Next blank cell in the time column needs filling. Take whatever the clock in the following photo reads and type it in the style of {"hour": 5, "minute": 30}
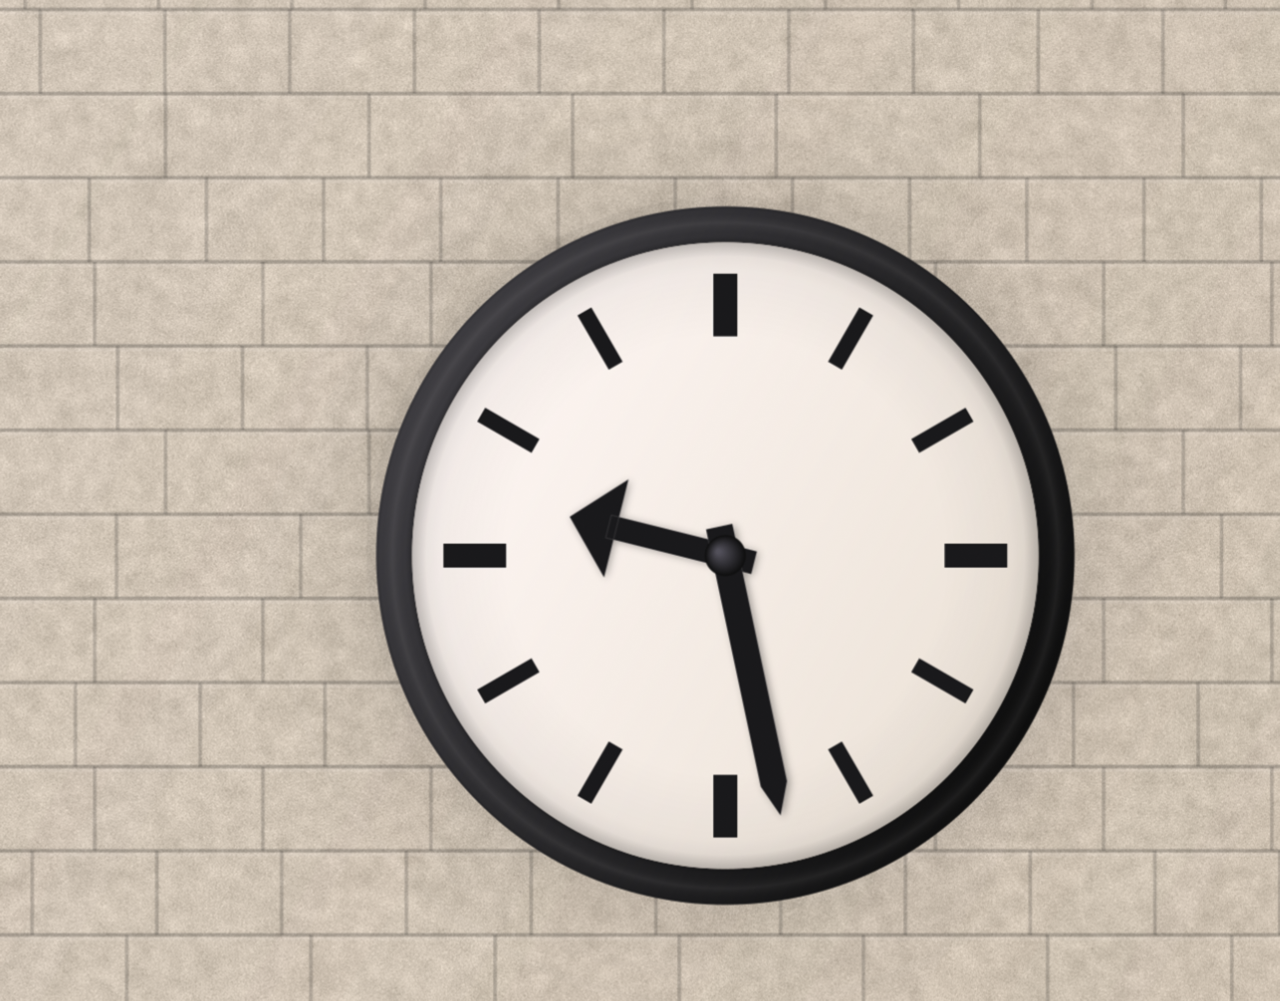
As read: {"hour": 9, "minute": 28}
